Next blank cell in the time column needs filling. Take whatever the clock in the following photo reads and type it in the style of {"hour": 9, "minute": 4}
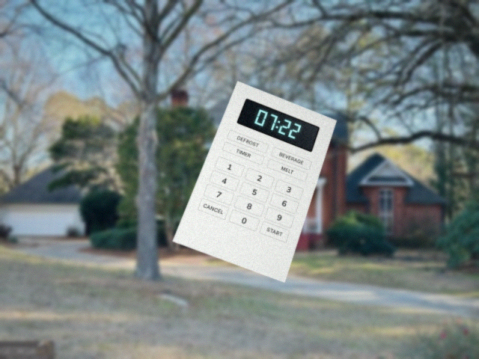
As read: {"hour": 7, "minute": 22}
